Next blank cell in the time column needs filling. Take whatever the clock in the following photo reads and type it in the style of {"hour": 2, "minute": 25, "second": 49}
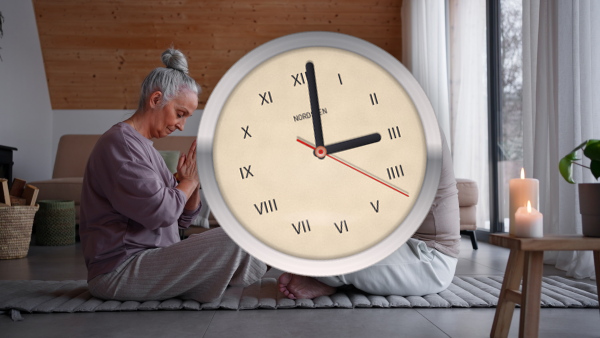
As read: {"hour": 3, "minute": 1, "second": 22}
